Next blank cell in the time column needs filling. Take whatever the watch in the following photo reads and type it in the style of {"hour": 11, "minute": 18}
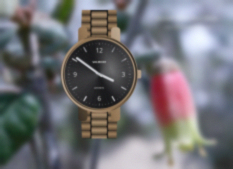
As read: {"hour": 3, "minute": 51}
